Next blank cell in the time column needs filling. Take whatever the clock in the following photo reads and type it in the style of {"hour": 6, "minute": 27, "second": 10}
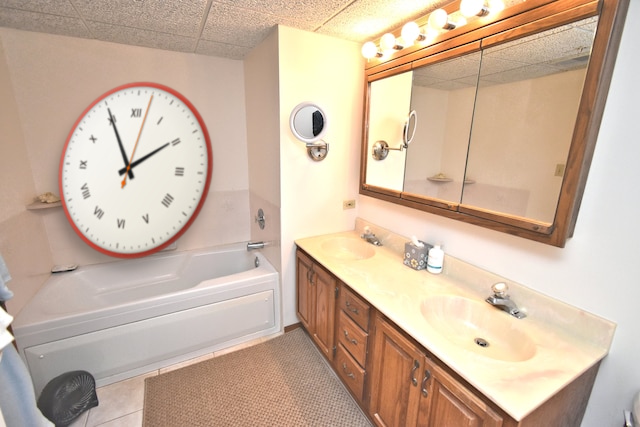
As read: {"hour": 1, "minute": 55, "second": 2}
